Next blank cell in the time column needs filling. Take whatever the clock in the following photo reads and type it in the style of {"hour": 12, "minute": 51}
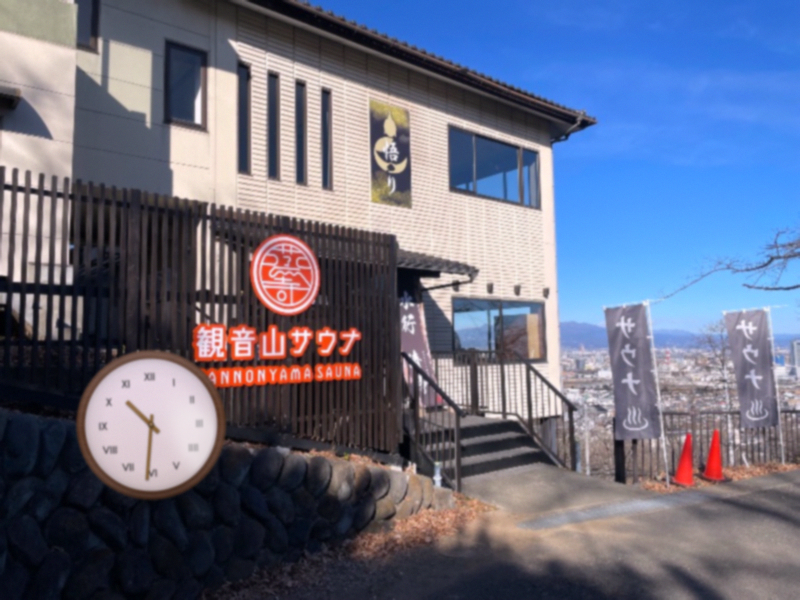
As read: {"hour": 10, "minute": 31}
